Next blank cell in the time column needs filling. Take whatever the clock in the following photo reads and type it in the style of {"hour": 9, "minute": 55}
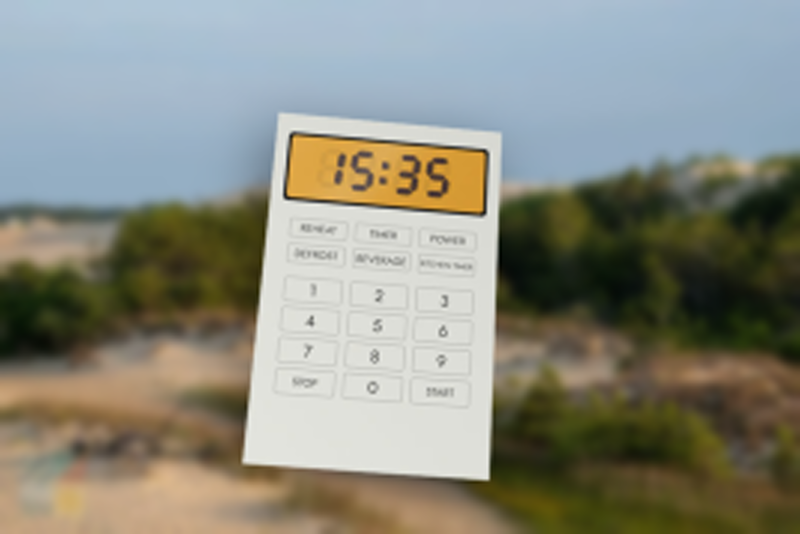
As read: {"hour": 15, "minute": 35}
